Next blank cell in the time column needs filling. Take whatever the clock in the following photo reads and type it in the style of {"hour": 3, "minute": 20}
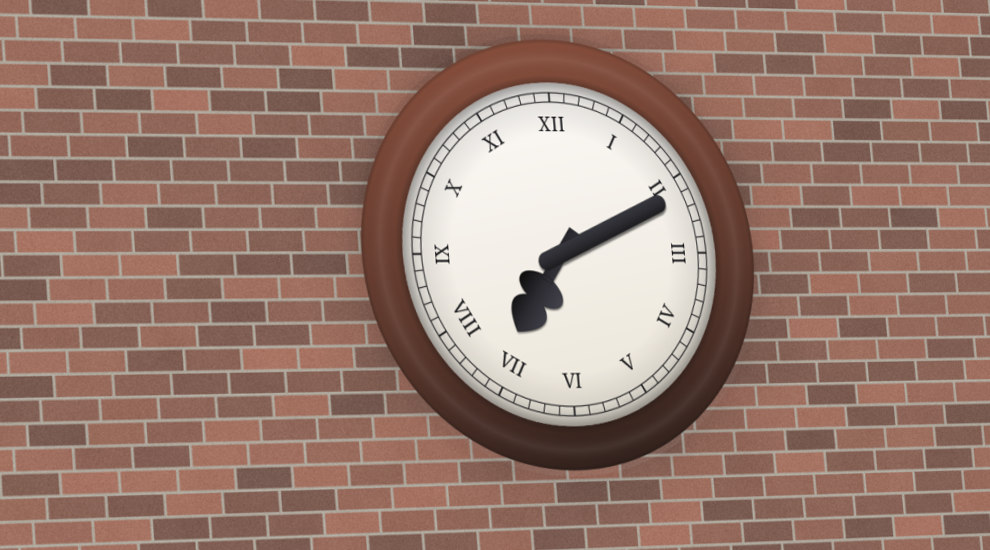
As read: {"hour": 7, "minute": 11}
